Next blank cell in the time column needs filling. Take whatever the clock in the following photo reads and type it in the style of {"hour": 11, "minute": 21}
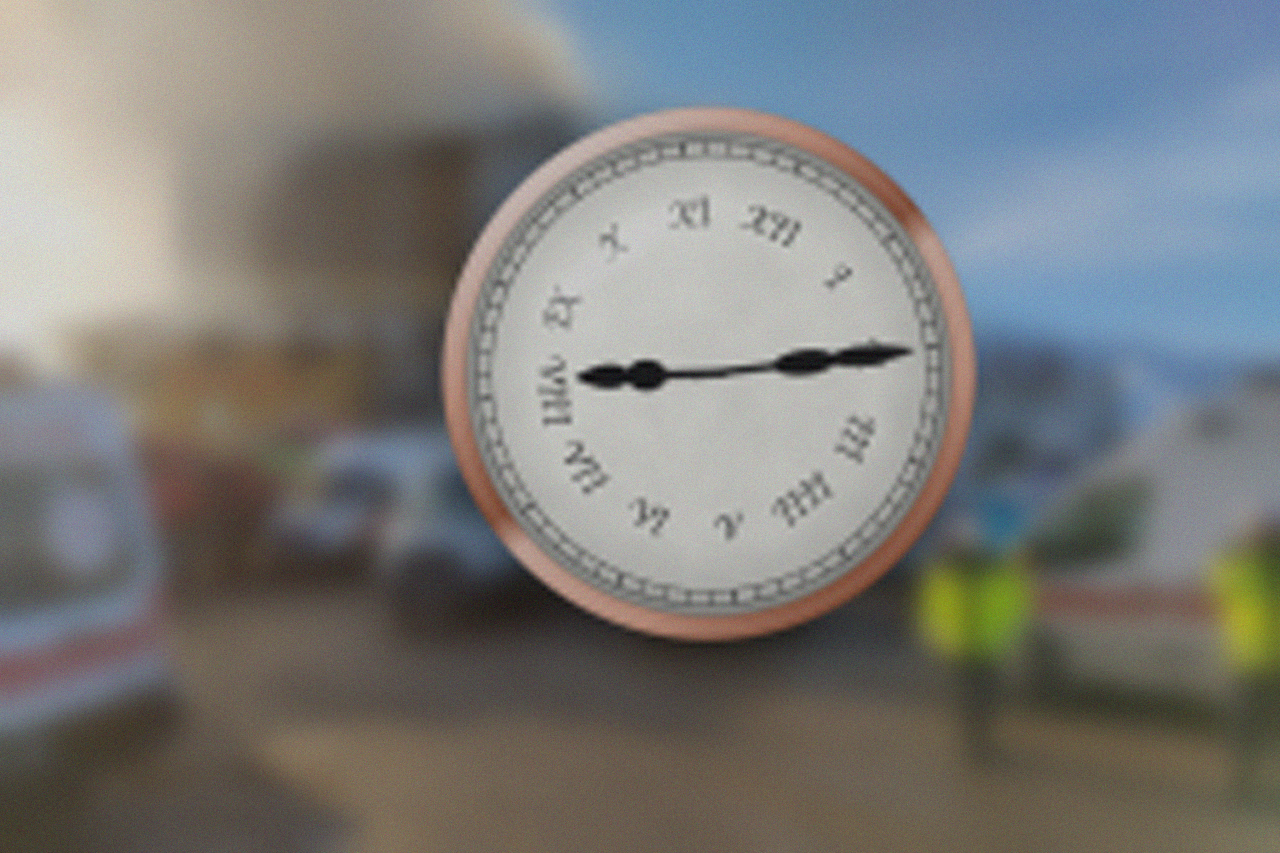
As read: {"hour": 8, "minute": 10}
